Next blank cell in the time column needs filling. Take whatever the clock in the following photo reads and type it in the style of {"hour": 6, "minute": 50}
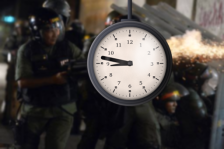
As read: {"hour": 8, "minute": 47}
